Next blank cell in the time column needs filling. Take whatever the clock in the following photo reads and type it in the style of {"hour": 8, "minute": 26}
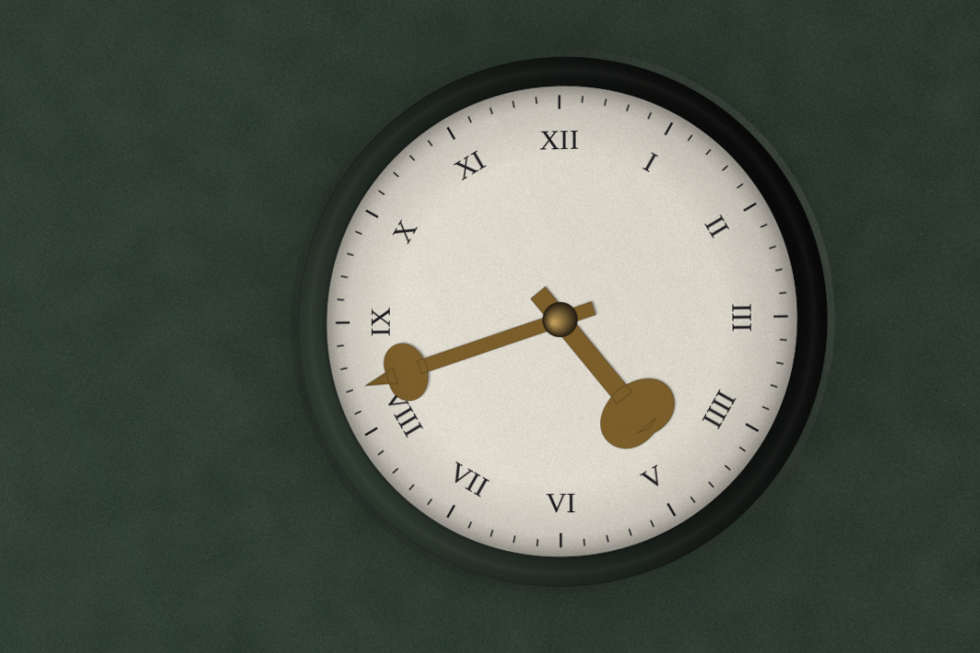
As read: {"hour": 4, "minute": 42}
